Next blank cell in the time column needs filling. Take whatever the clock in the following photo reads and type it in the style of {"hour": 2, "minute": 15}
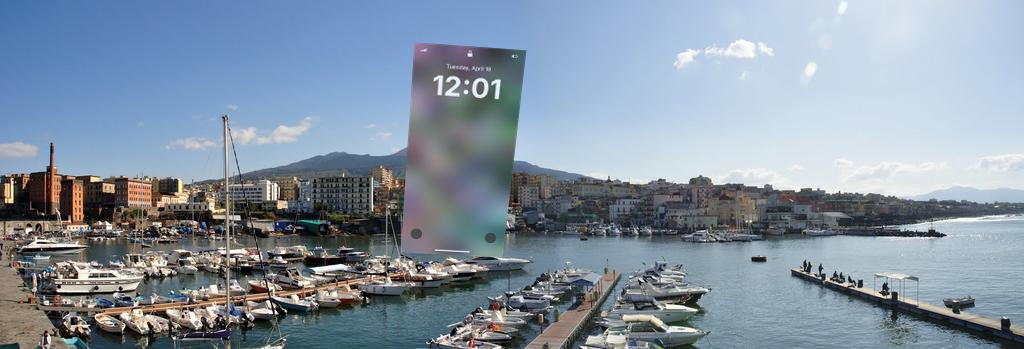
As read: {"hour": 12, "minute": 1}
